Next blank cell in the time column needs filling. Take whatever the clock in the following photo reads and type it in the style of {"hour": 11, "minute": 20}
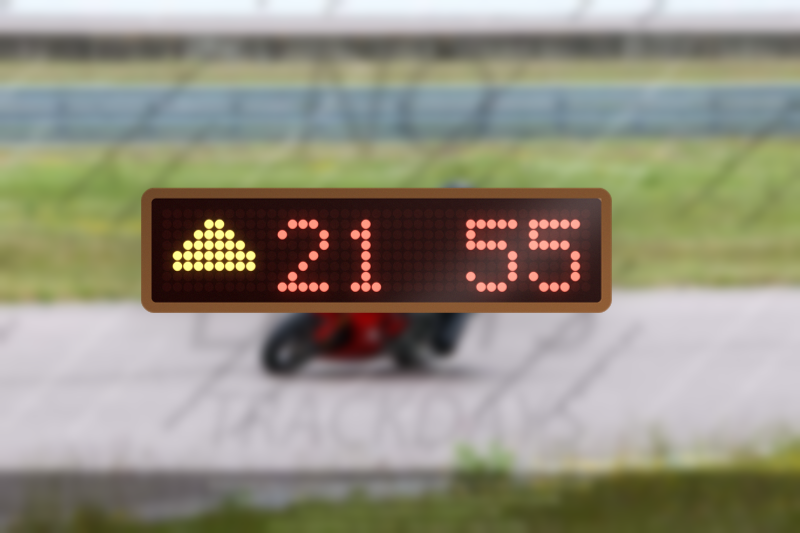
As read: {"hour": 21, "minute": 55}
